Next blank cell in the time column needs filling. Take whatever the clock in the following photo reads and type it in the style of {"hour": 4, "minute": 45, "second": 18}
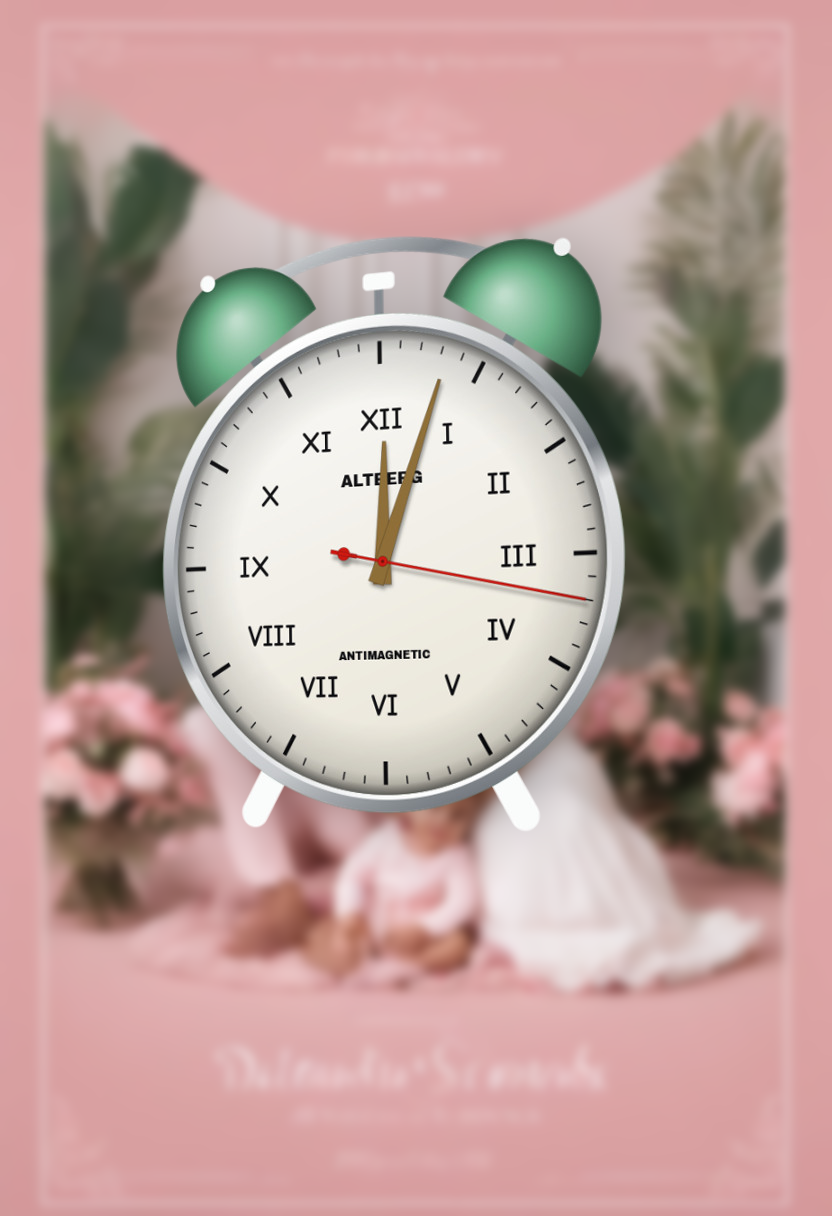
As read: {"hour": 12, "minute": 3, "second": 17}
